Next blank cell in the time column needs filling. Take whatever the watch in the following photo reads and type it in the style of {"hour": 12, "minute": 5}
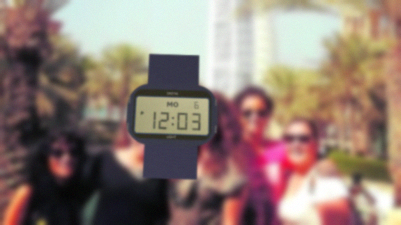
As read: {"hour": 12, "minute": 3}
